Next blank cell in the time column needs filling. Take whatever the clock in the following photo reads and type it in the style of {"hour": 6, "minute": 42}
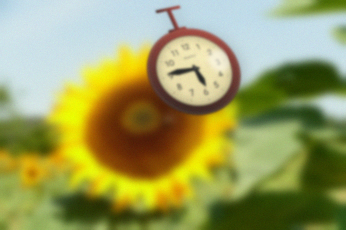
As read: {"hour": 5, "minute": 46}
